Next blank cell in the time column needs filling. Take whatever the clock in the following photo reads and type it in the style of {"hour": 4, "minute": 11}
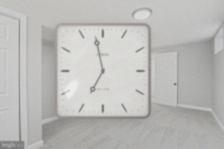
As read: {"hour": 6, "minute": 58}
